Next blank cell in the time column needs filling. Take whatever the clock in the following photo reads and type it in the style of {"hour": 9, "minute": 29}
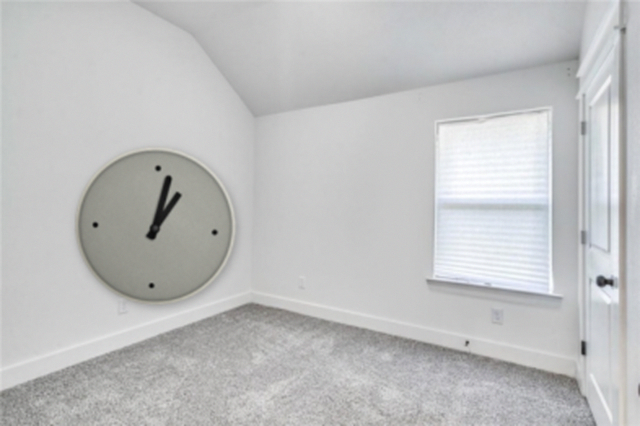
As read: {"hour": 1, "minute": 2}
